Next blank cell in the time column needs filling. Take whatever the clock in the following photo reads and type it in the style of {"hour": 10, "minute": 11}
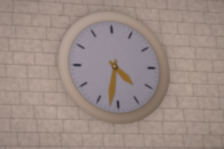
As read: {"hour": 4, "minute": 32}
